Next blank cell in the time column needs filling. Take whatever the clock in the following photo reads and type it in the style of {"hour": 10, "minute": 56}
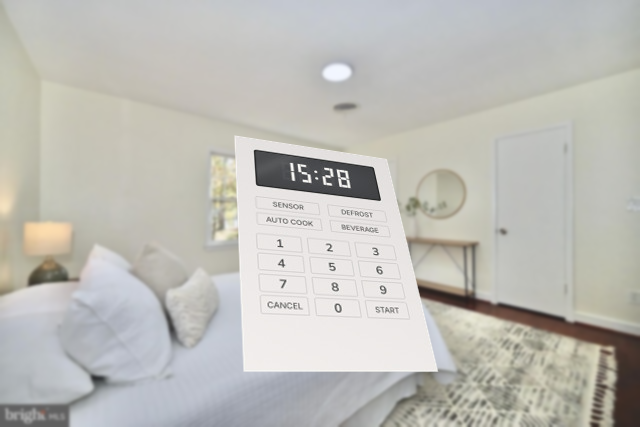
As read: {"hour": 15, "minute": 28}
